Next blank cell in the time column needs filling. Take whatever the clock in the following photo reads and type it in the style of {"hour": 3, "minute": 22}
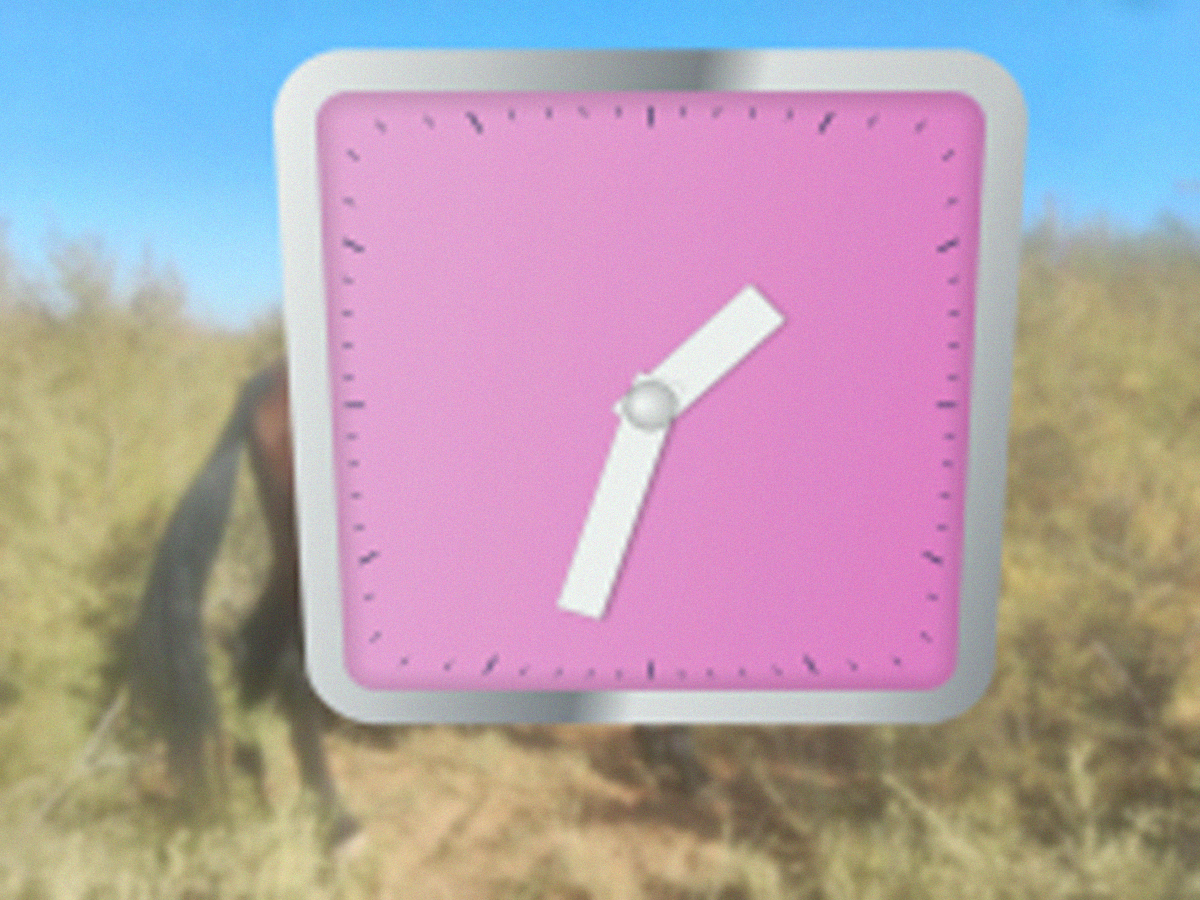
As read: {"hour": 1, "minute": 33}
